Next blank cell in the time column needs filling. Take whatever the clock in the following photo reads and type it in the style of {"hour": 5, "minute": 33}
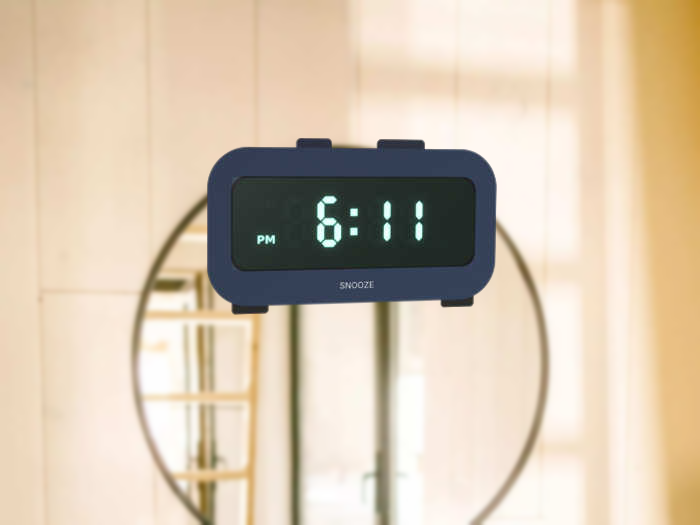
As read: {"hour": 6, "minute": 11}
